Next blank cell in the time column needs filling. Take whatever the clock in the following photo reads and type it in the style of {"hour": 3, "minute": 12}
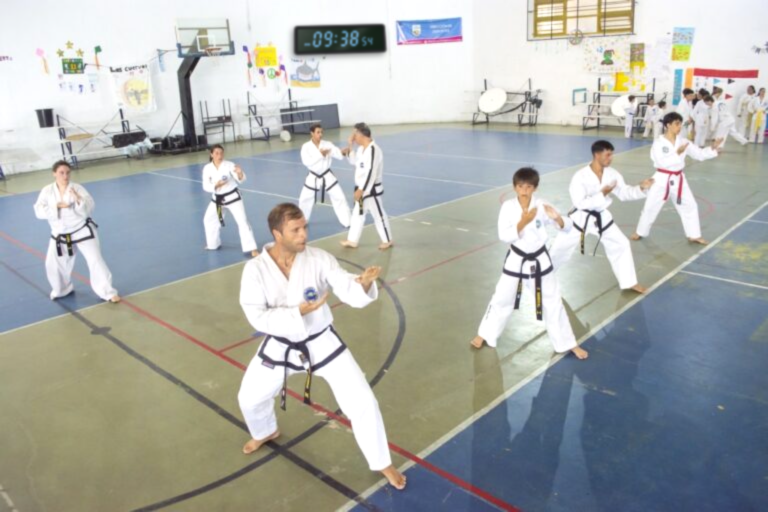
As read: {"hour": 9, "minute": 38}
